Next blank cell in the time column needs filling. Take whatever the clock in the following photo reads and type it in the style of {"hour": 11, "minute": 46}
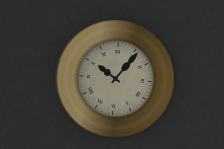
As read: {"hour": 10, "minute": 6}
